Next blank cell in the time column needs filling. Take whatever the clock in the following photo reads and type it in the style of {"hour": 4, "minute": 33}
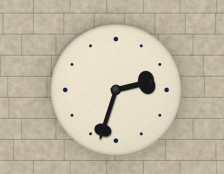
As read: {"hour": 2, "minute": 33}
